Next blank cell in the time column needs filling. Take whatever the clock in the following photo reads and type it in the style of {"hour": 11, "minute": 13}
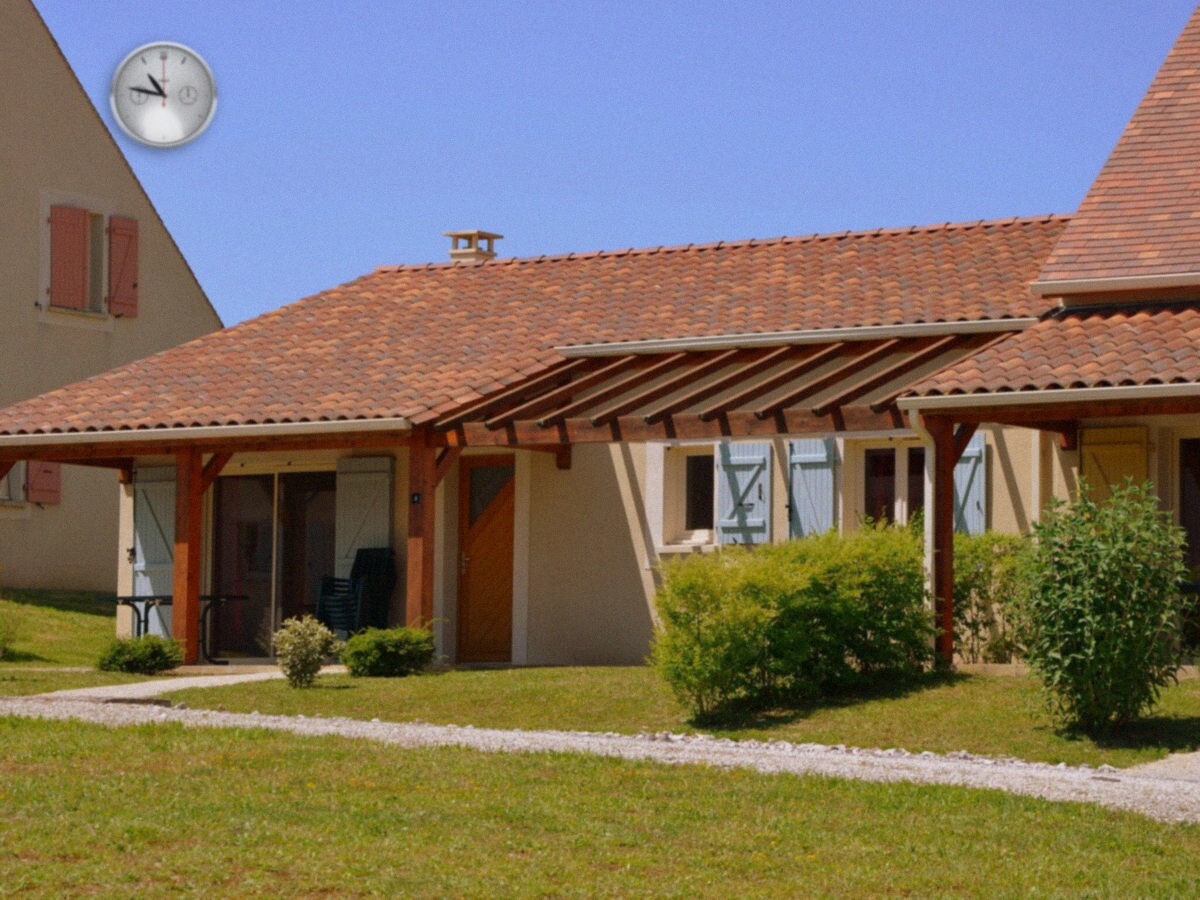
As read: {"hour": 10, "minute": 47}
